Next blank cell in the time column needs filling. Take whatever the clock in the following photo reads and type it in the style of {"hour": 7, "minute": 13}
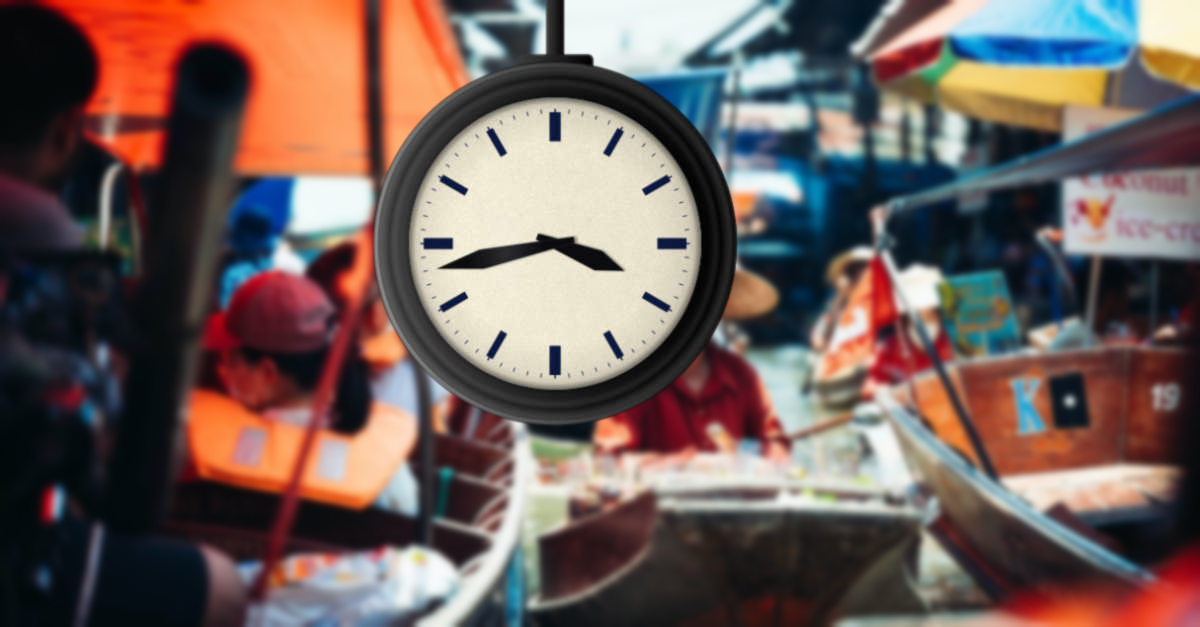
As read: {"hour": 3, "minute": 43}
